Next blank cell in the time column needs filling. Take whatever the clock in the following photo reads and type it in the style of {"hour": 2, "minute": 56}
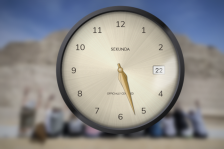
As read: {"hour": 5, "minute": 27}
